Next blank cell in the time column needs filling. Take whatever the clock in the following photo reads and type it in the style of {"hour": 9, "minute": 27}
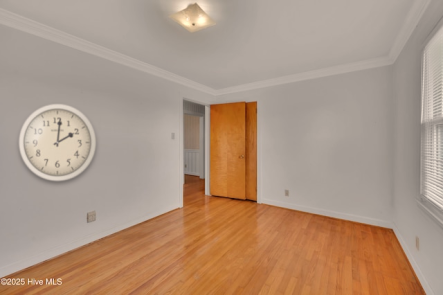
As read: {"hour": 2, "minute": 1}
